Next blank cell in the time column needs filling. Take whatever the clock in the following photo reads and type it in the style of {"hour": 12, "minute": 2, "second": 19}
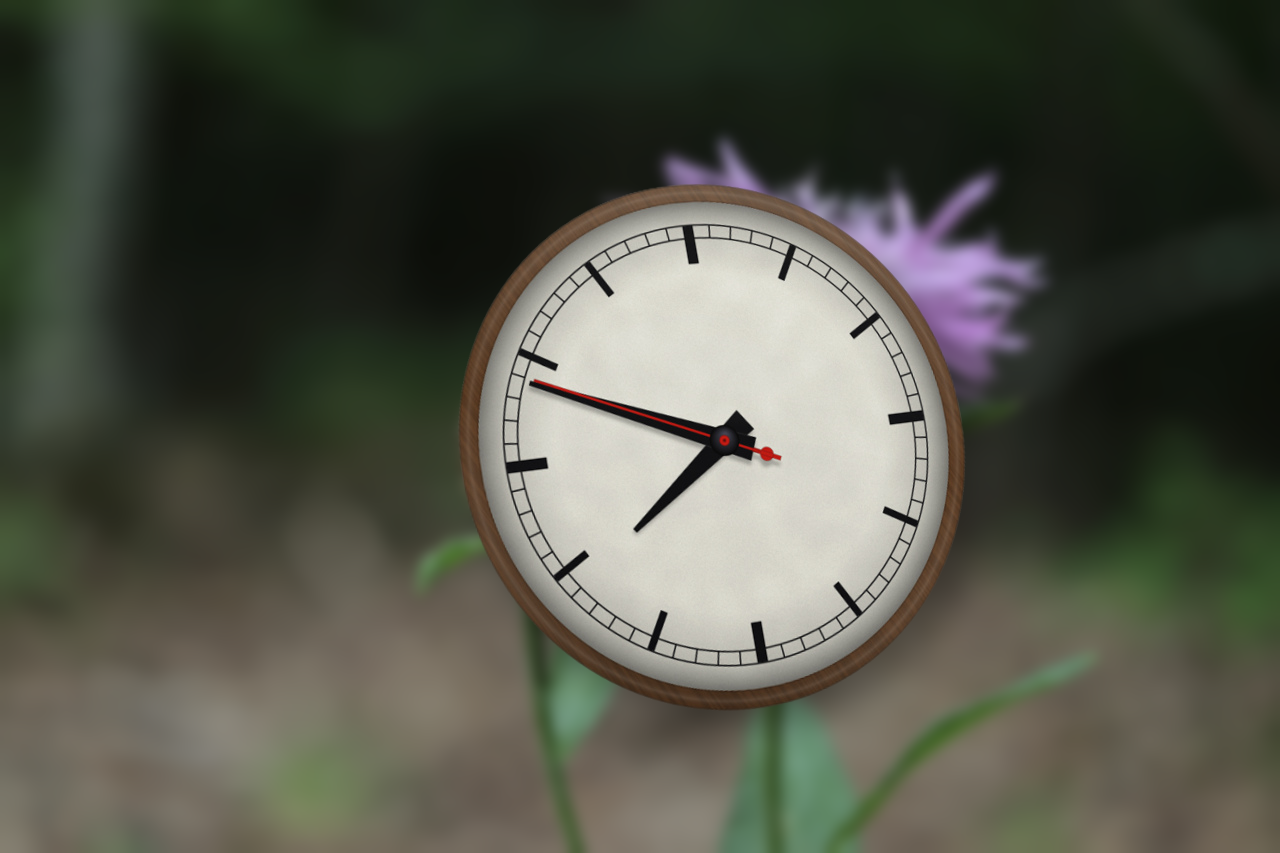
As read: {"hour": 7, "minute": 48, "second": 49}
